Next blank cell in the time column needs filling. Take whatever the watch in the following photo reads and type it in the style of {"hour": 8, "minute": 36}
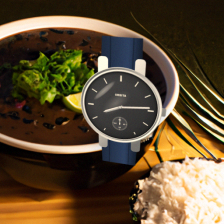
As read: {"hour": 8, "minute": 14}
